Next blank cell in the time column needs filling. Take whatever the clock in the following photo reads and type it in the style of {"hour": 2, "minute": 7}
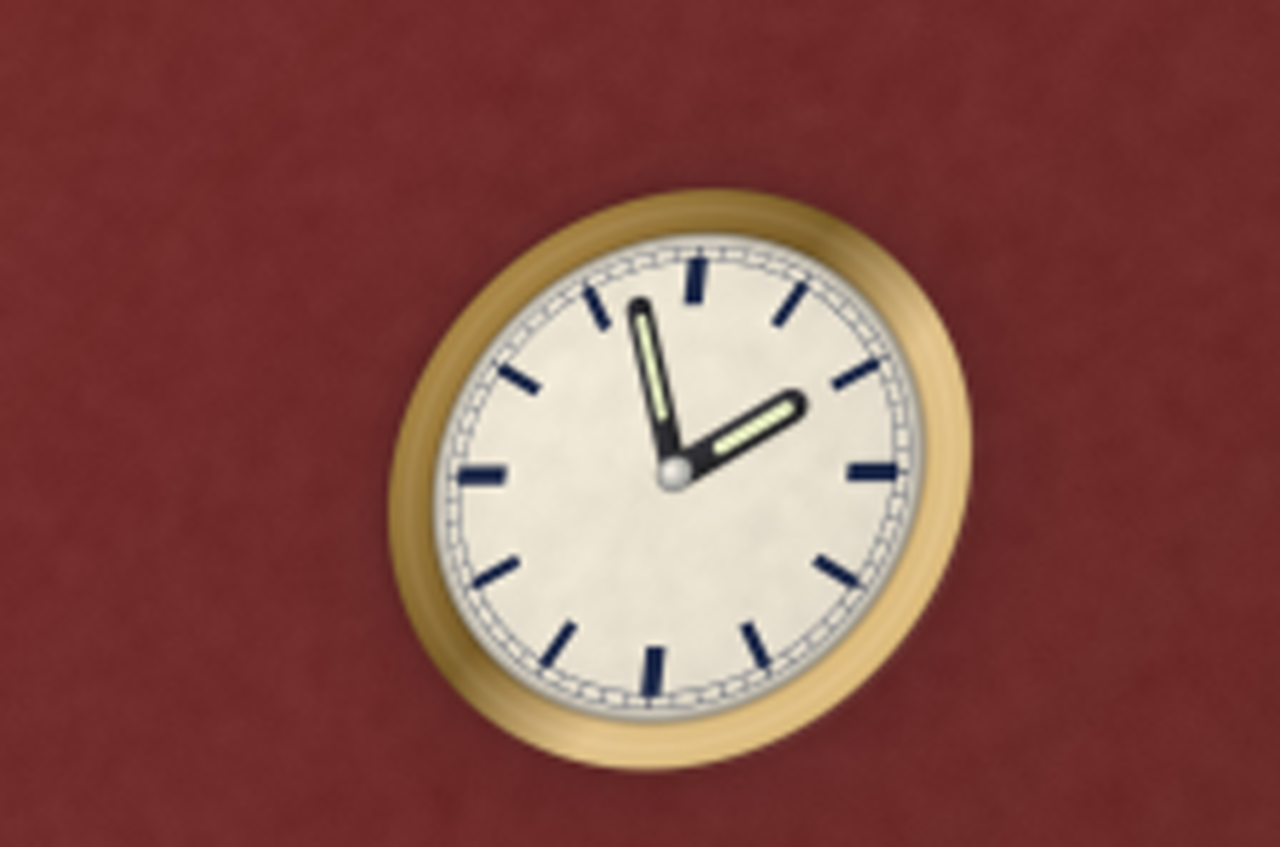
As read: {"hour": 1, "minute": 57}
